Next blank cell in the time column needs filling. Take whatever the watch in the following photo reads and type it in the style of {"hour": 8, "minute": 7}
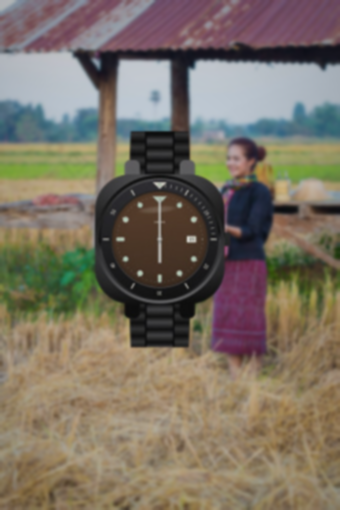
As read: {"hour": 6, "minute": 0}
